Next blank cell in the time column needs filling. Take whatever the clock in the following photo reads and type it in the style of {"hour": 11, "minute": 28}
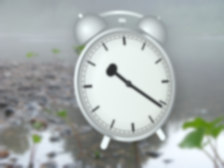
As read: {"hour": 10, "minute": 21}
